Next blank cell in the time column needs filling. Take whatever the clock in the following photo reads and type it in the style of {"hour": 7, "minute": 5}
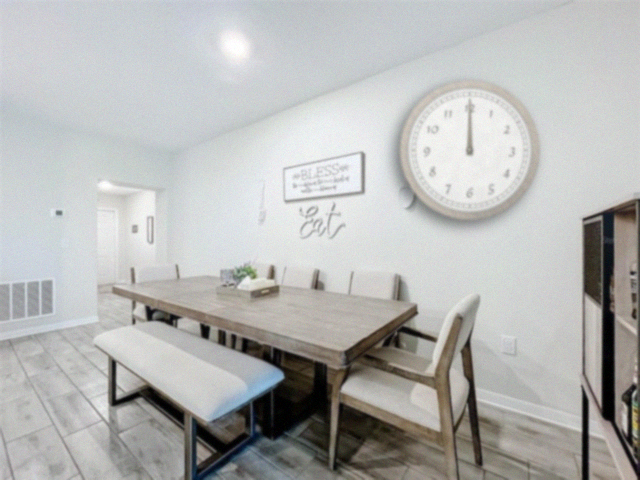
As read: {"hour": 12, "minute": 0}
